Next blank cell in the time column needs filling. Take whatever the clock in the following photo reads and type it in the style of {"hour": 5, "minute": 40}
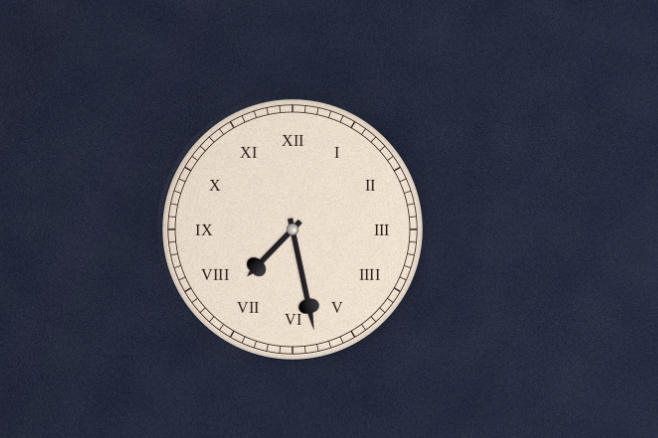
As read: {"hour": 7, "minute": 28}
